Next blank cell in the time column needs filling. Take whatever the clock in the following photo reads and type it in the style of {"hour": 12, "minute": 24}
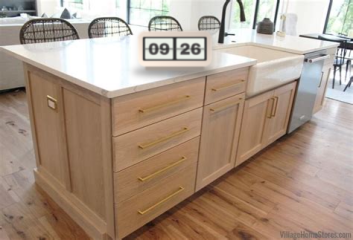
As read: {"hour": 9, "minute": 26}
